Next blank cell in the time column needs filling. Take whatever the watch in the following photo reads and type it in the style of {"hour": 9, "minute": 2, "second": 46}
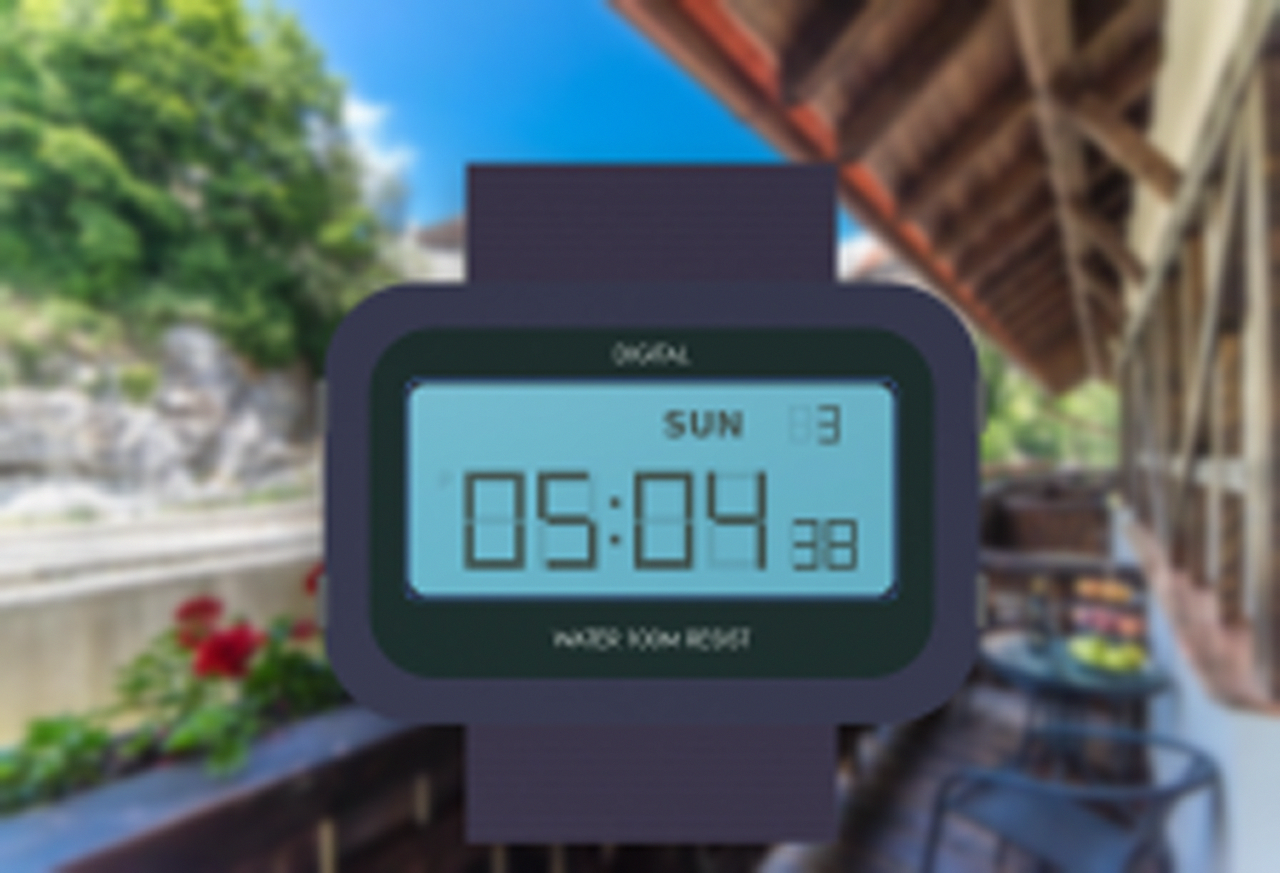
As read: {"hour": 5, "minute": 4, "second": 38}
